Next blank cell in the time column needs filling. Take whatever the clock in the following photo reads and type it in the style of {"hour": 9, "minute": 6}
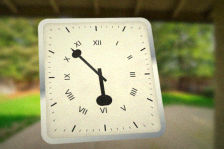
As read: {"hour": 5, "minute": 53}
